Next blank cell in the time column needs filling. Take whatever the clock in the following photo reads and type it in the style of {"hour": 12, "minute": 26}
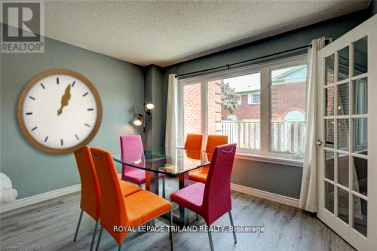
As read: {"hour": 1, "minute": 4}
